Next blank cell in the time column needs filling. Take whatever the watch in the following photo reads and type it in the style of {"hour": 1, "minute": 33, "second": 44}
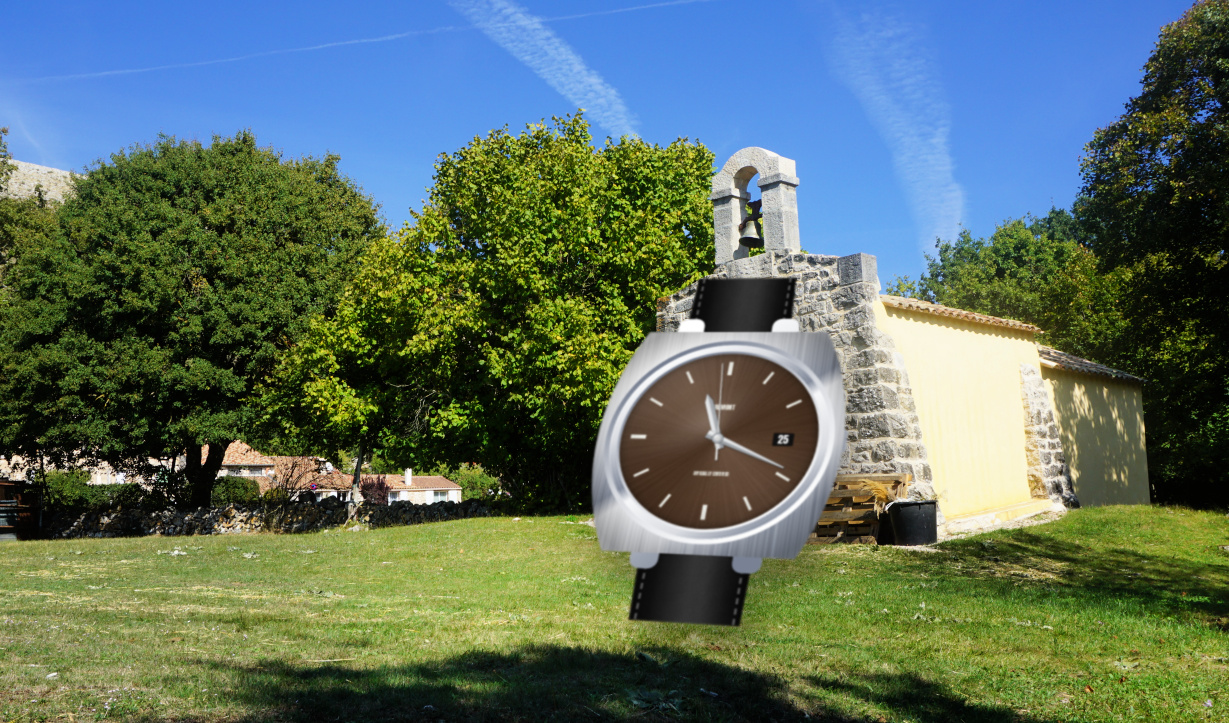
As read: {"hour": 11, "minute": 18, "second": 59}
